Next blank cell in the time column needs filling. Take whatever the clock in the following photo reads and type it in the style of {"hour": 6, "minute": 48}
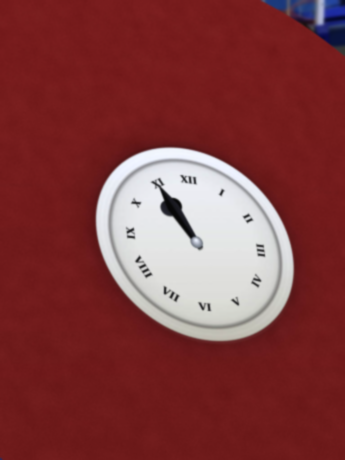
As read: {"hour": 10, "minute": 55}
